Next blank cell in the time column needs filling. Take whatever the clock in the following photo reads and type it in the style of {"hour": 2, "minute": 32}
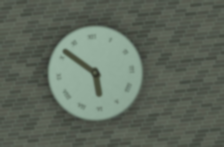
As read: {"hour": 5, "minute": 52}
